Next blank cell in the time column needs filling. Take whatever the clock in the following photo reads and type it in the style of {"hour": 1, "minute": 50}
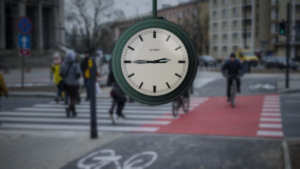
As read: {"hour": 2, "minute": 45}
